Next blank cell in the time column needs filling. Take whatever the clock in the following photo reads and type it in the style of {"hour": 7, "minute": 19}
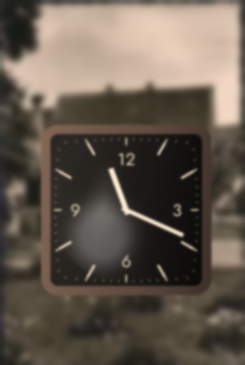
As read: {"hour": 11, "minute": 19}
